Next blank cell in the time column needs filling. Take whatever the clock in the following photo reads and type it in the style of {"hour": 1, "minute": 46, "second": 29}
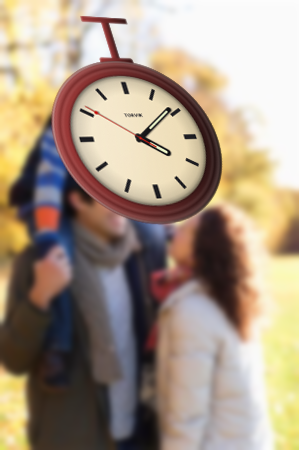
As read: {"hour": 4, "minute": 8, "second": 51}
